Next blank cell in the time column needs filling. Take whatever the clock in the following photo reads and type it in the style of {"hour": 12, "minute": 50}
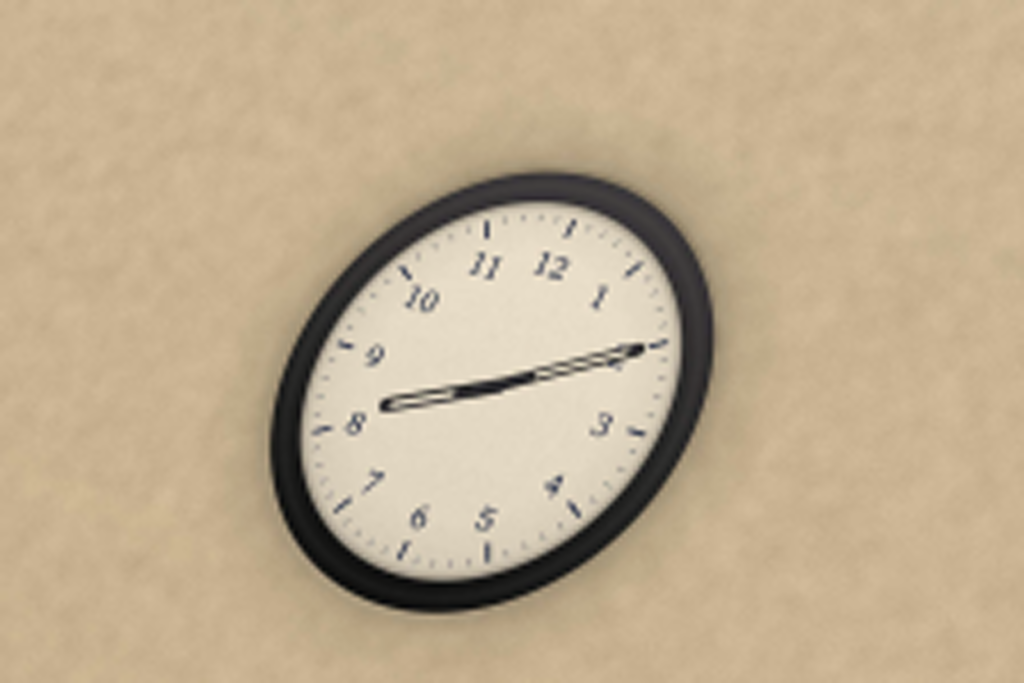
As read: {"hour": 8, "minute": 10}
